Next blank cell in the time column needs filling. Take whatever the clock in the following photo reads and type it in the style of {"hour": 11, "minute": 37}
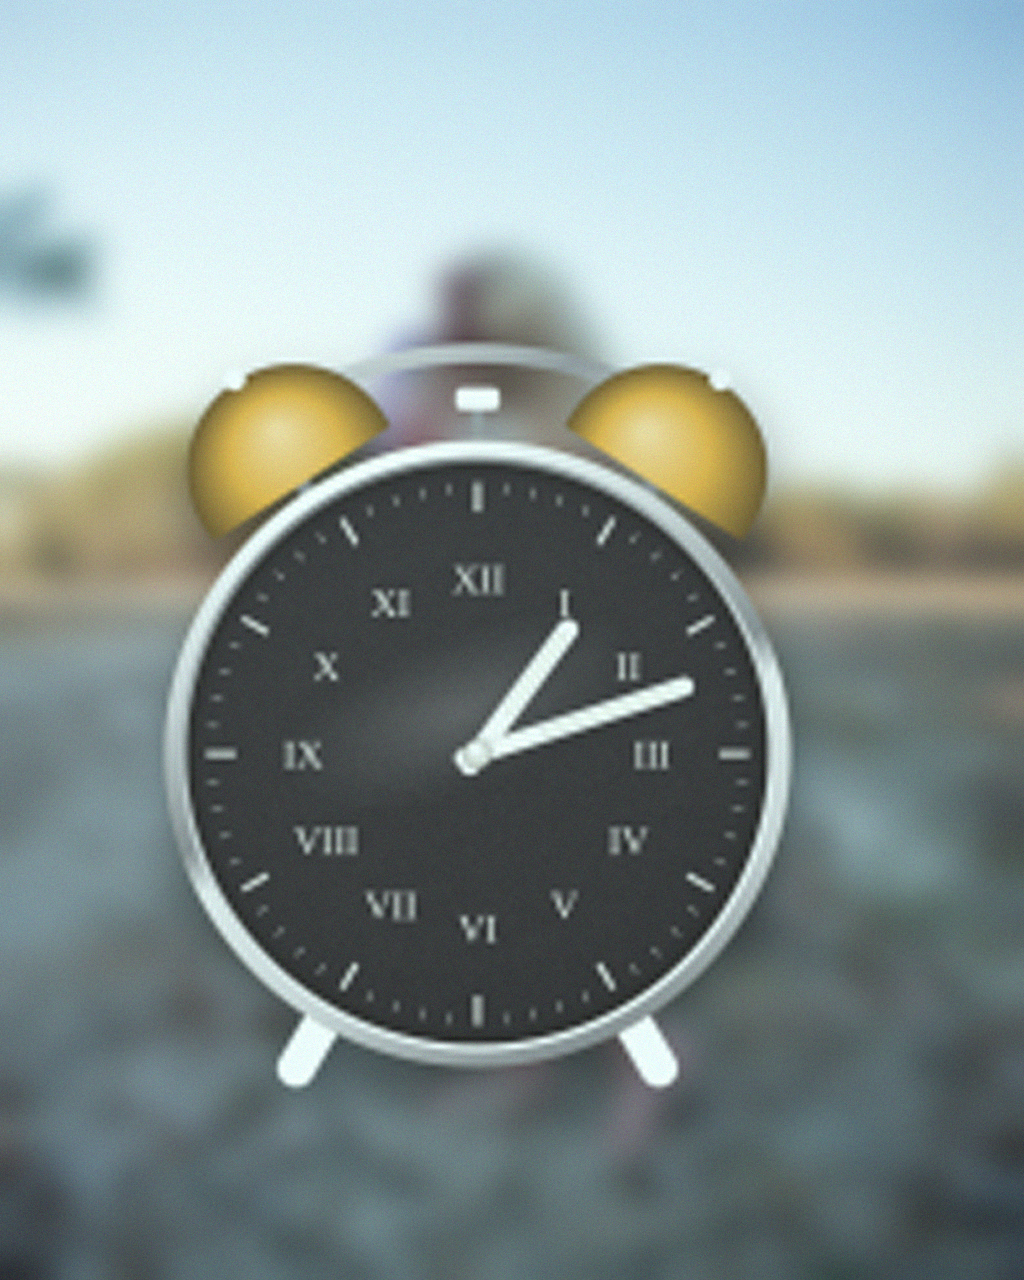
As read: {"hour": 1, "minute": 12}
